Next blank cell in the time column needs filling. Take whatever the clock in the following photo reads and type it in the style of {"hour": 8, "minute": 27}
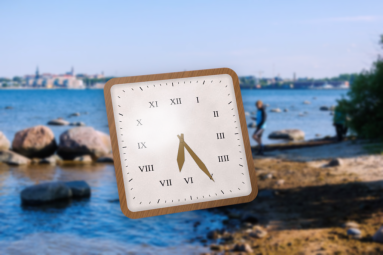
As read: {"hour": 6, "minute": 25}
